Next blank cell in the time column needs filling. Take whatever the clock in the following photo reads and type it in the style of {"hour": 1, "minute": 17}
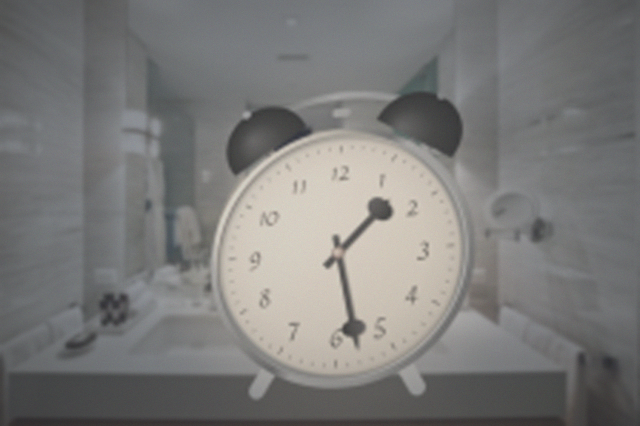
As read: {"hour": 1, "minute": 28}
